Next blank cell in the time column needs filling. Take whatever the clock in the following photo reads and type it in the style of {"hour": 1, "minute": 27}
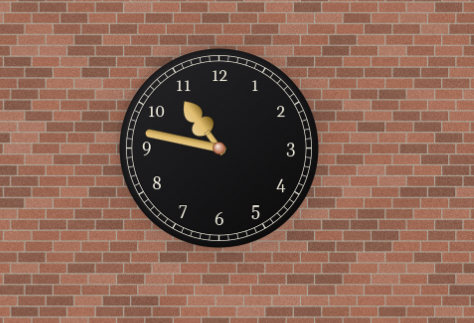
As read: {"hour": 10, "minute": 47}
